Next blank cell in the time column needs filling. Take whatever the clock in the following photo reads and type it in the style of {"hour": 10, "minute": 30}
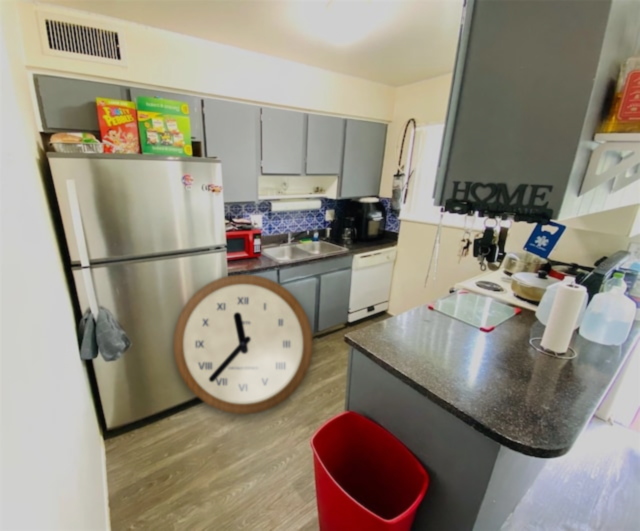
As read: {"hour": 11, "minute": 37}
